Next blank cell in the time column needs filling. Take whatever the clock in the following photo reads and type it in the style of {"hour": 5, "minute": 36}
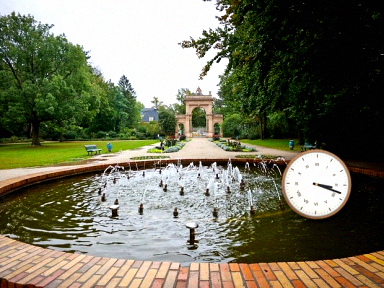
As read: {"hour": 3, "minute": 18}
